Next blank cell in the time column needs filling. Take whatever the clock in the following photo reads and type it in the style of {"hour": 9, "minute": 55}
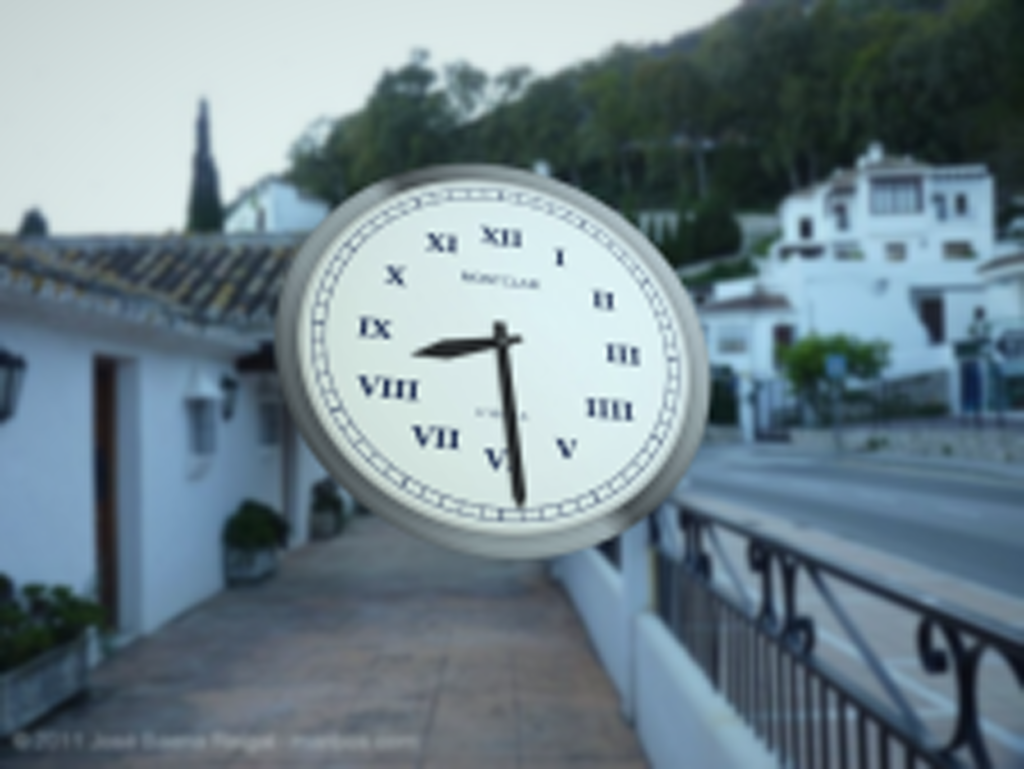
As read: {"hour": 8, "minute": 29}
